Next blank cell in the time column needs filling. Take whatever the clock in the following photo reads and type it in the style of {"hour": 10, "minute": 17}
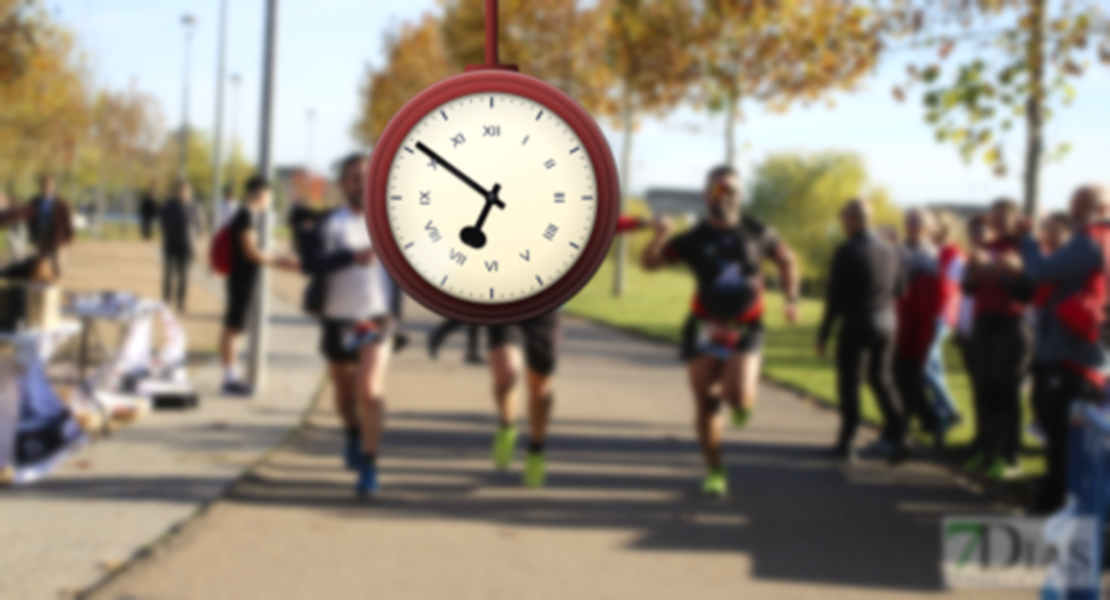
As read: {"hour": 6, "minute": 51}
